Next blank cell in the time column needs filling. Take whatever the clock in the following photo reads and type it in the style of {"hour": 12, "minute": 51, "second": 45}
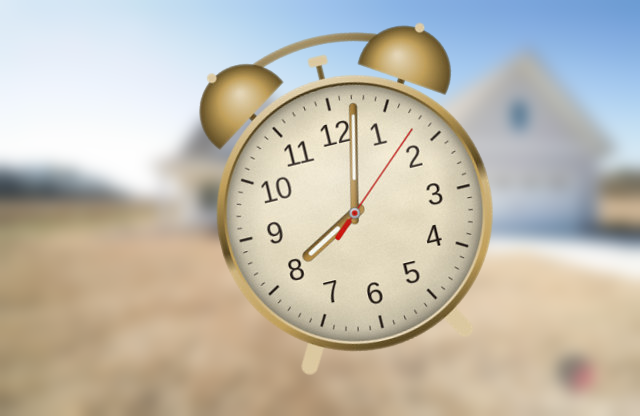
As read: {"hour": 8, "minute": 2, "second": 8}
